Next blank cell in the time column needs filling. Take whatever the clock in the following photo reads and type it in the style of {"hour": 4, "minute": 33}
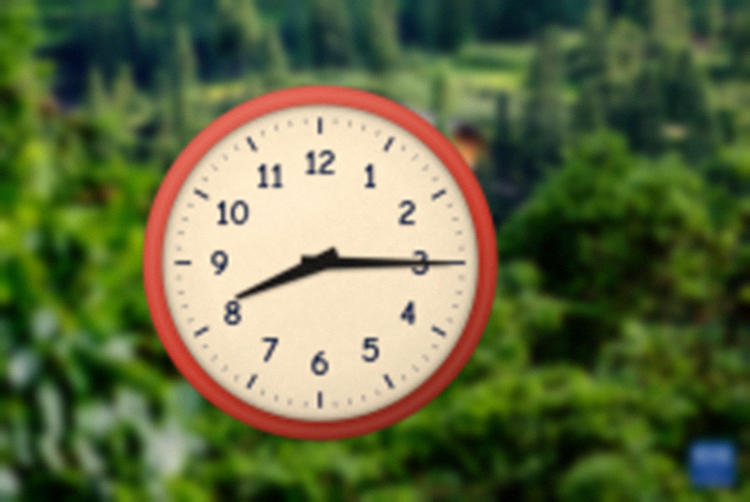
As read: {"hour": 8, "minute": 15}
